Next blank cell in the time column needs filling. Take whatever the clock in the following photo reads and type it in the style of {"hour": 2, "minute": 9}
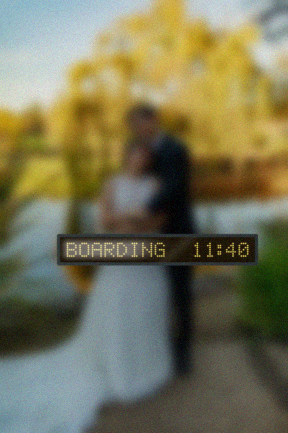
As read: {"hour": 11, "minute": 40}
